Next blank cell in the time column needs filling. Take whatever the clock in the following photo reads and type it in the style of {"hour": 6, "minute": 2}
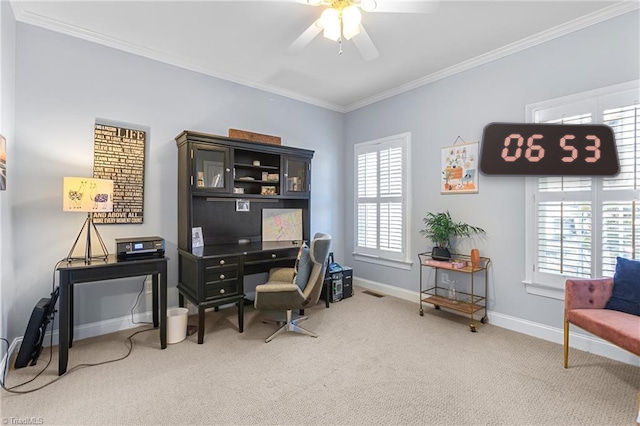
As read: {"hour": 6, "minute": 53}
